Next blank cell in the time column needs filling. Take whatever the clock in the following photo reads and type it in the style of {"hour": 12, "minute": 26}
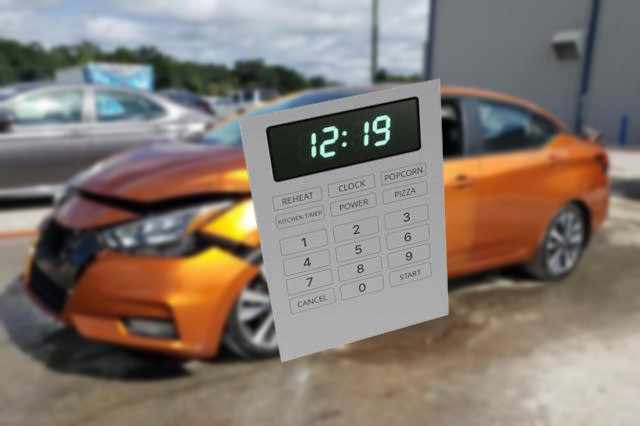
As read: {"hour": 12, "minute": 19}
